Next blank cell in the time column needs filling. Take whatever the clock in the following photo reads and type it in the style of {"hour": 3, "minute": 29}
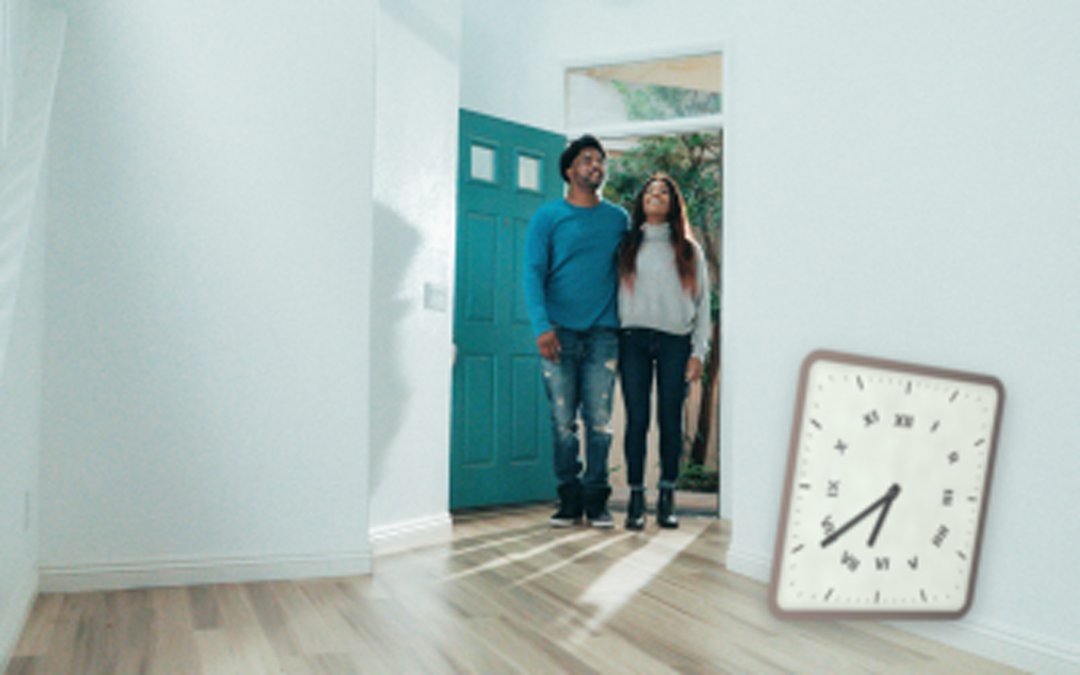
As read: {"hour": 6, "minute": 39}
